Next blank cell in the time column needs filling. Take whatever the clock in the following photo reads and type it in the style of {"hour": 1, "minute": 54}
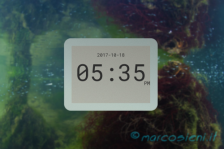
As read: {"hour": 5, "minute": 35}
